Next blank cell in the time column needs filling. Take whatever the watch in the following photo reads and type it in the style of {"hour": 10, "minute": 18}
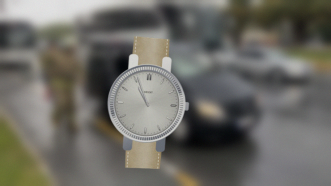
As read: {"hour": 10, "minute": 56}
